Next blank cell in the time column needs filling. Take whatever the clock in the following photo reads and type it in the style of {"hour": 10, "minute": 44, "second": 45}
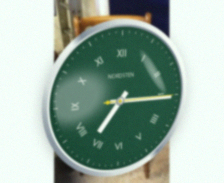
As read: {"hour": 7, "minute": 15, "second": 15}
